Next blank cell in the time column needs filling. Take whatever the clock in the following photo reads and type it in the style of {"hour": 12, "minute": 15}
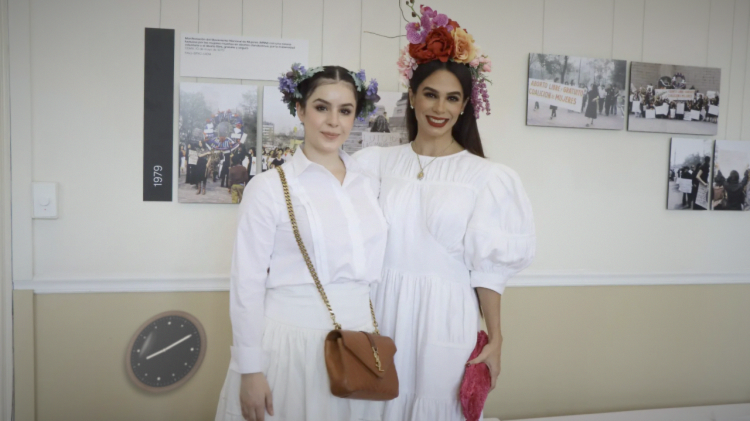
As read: {"hour": 8, "minute": 10}
